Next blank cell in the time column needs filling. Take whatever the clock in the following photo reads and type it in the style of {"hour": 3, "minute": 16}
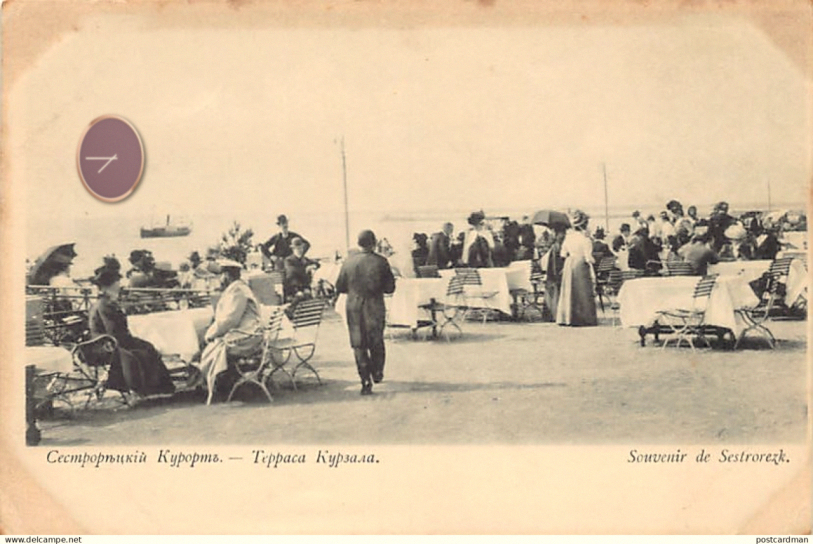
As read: {"hour": 7, "minute": 45}
